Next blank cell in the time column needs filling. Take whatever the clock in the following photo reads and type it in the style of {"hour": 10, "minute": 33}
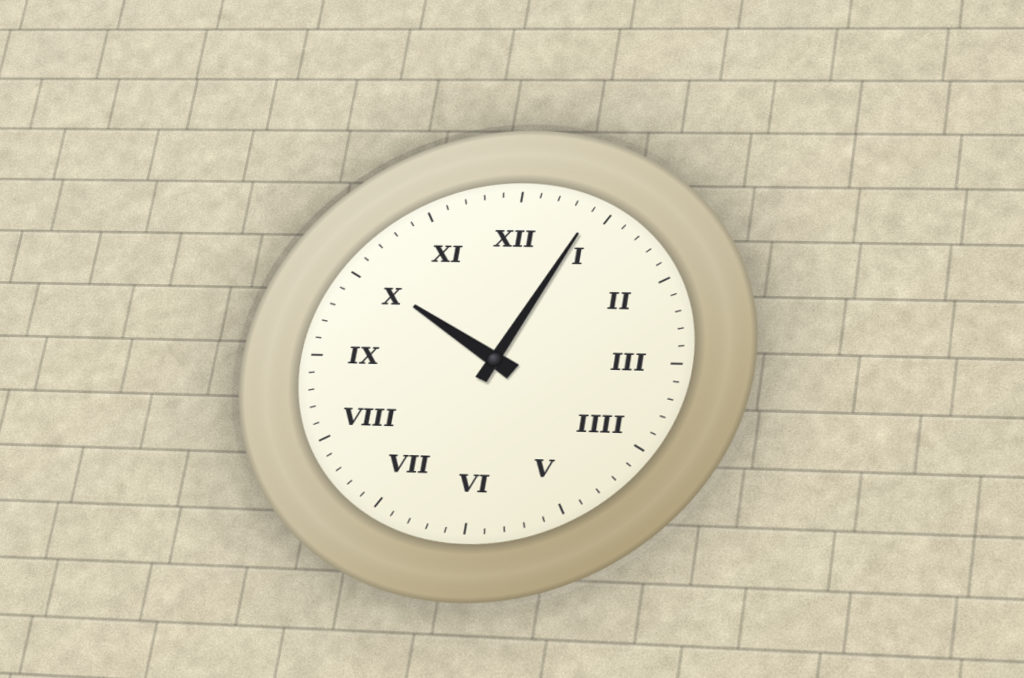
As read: {"hour": 10, "minute": 4}
